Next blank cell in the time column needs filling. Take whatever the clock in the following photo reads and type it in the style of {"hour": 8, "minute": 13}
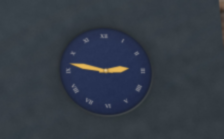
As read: {"hour": 2, "minute": 47}
